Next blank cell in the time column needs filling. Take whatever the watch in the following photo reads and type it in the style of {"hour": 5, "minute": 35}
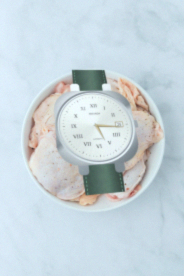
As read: {"hour": 5, "minute": 16}
